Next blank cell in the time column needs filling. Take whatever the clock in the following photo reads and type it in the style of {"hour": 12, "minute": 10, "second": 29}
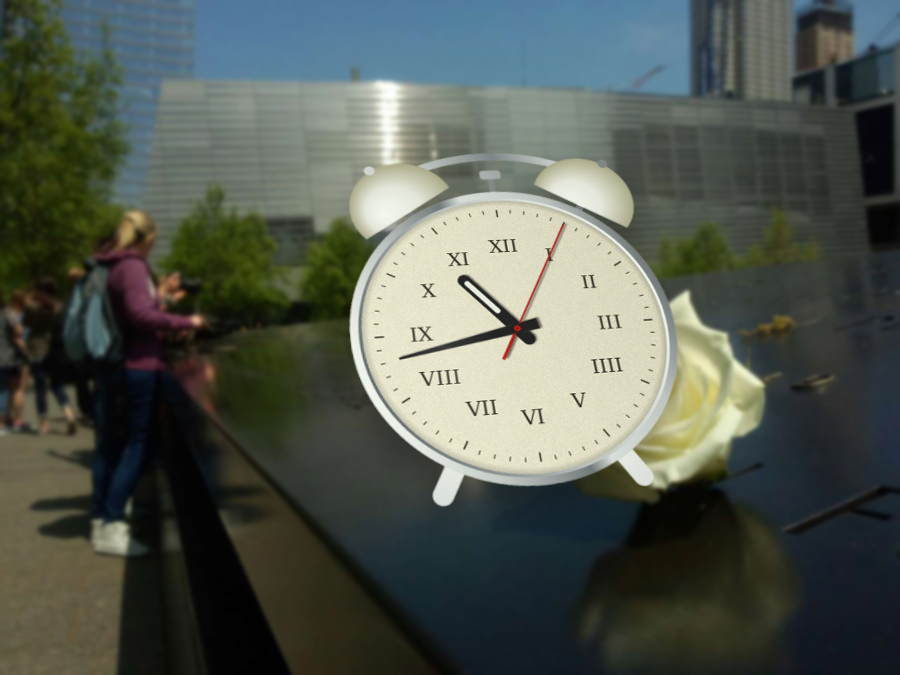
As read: {"hour": 10, "minute": 43, "second": 5}
